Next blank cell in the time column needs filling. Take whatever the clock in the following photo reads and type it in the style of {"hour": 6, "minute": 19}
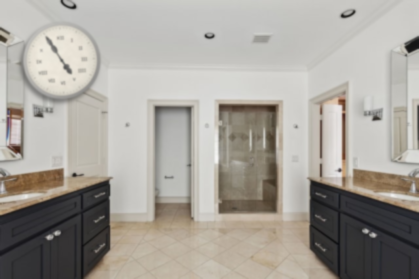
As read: {"hour": 4, "minute": 55}
